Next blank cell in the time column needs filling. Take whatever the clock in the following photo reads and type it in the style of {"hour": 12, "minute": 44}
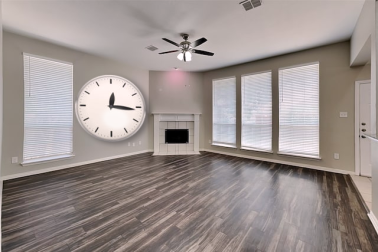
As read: {"hour": 12, "minute": 16}
